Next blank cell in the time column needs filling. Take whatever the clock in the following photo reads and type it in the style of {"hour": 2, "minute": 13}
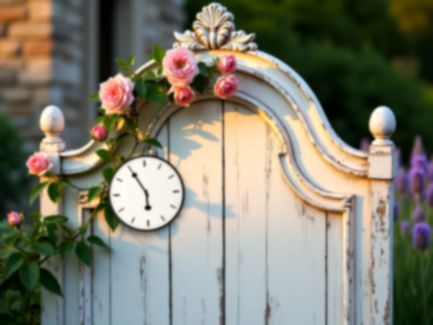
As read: {"hour": 5, "minute": 55}
